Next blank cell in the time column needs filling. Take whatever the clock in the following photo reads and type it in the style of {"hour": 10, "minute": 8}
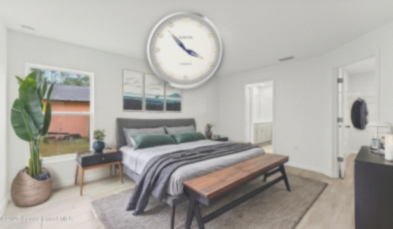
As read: {"hour": 3, "minute": 53}
